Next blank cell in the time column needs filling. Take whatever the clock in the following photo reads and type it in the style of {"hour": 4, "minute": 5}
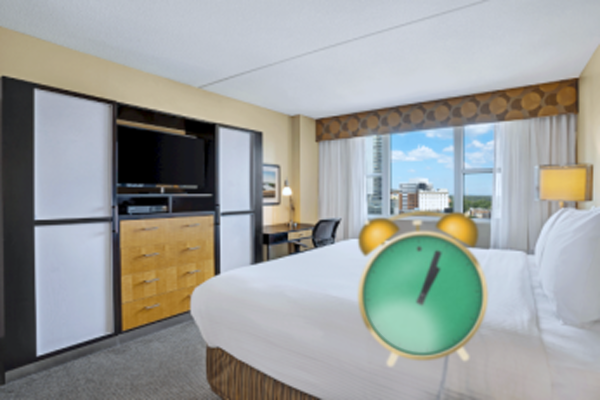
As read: {"hour": 1, "minute": 4}
